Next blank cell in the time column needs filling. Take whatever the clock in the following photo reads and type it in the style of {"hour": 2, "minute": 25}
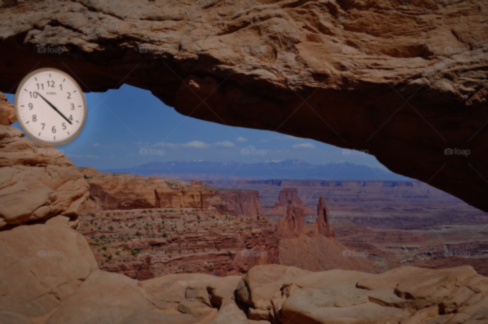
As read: {"hour": 10, "minute": 22}
